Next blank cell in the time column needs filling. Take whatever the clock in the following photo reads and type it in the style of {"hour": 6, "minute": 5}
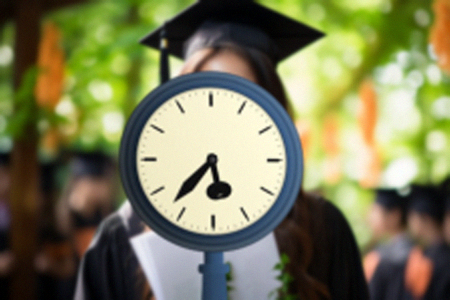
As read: {"hour": 5, "minute": 37}
